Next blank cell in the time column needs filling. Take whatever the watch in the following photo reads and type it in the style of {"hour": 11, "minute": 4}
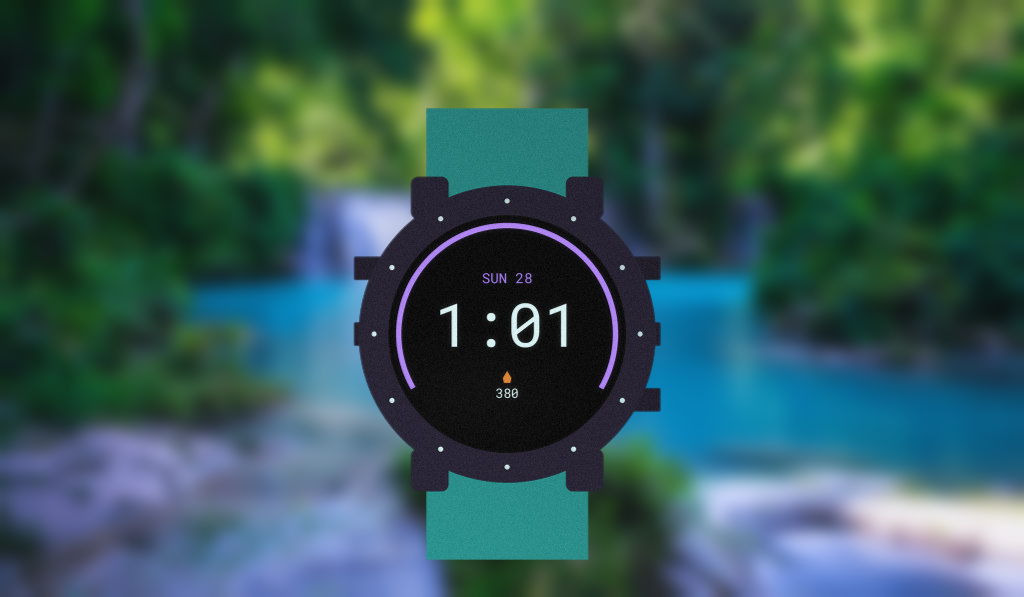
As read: {"hour": 1, "minute": 1}
